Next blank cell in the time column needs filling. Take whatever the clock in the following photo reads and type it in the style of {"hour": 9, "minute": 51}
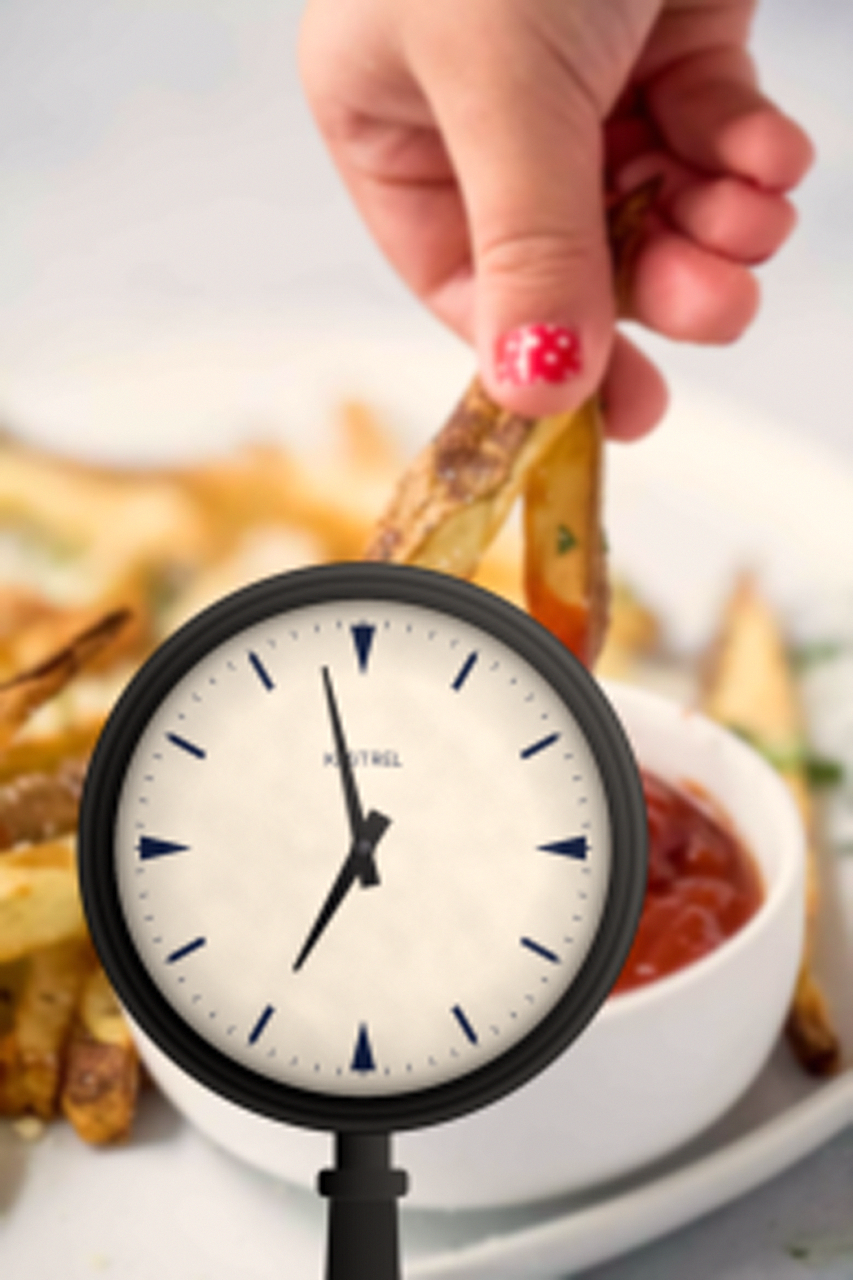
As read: {"hour": 6, "minute": 58}
